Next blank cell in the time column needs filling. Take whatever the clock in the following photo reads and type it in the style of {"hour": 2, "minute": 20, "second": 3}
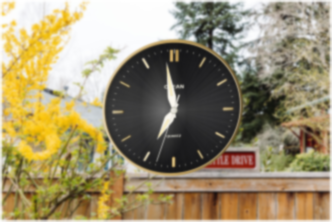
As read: {"hour": 6, "minute": 58, "second": 33}
